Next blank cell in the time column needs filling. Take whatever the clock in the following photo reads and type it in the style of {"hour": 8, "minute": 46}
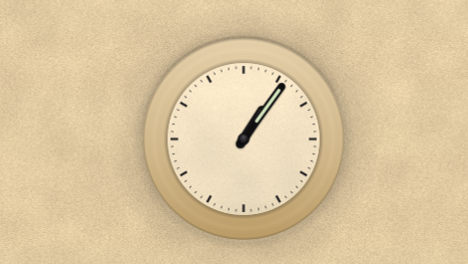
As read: {"hour": 1, "minute": 6}
